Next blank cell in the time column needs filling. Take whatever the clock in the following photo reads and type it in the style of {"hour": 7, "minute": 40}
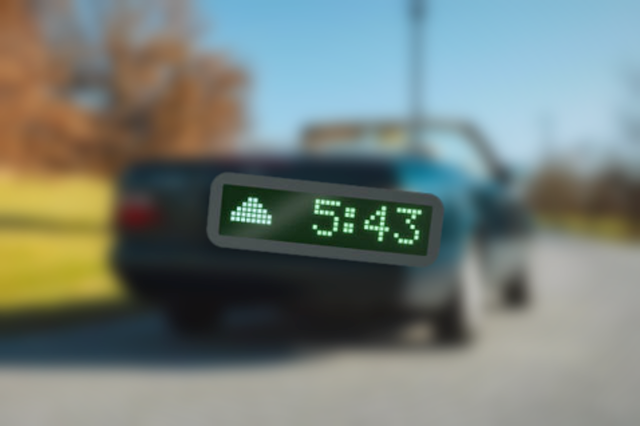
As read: {"hour": 5, "minute": 43}
